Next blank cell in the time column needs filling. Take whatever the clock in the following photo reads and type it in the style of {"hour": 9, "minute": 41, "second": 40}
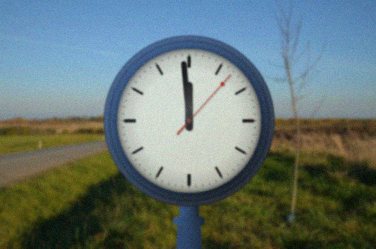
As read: {"hour": 11, "minute": 59, "second": 7}
